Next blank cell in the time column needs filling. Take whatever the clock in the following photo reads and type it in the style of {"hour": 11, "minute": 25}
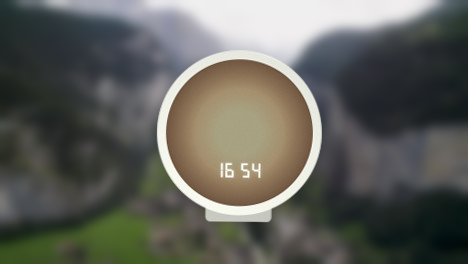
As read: {"hour": 16, "minute": 54}
